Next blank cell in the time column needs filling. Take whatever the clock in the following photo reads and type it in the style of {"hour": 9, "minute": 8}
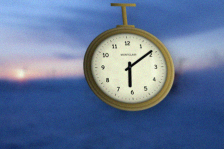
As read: {"hour": 6, "minute": 9}
